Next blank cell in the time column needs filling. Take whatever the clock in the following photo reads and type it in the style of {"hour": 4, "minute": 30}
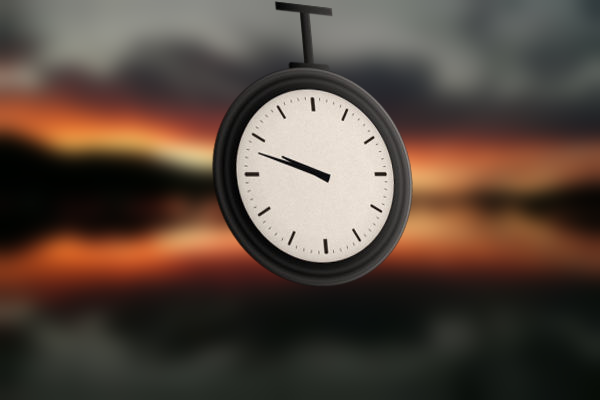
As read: {"hour": 9, "minute": 48}
